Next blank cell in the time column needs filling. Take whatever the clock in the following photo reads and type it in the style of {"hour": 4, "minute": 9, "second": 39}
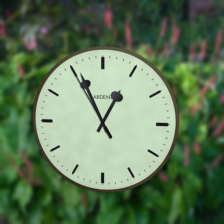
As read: {"hour": 12, "minute": 55, "second": 55}
